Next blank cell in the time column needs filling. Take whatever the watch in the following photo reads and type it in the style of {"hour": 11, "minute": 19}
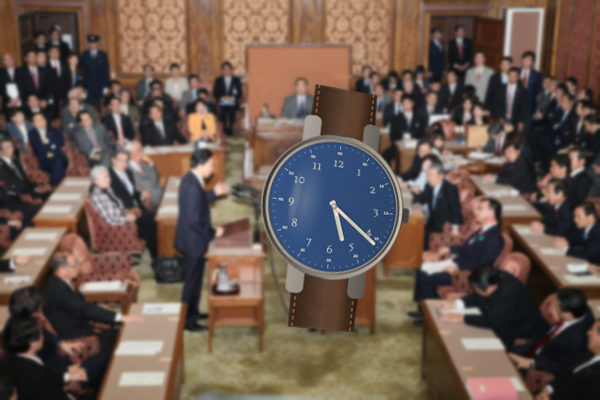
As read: {"hour": 5, "minute": 21}
